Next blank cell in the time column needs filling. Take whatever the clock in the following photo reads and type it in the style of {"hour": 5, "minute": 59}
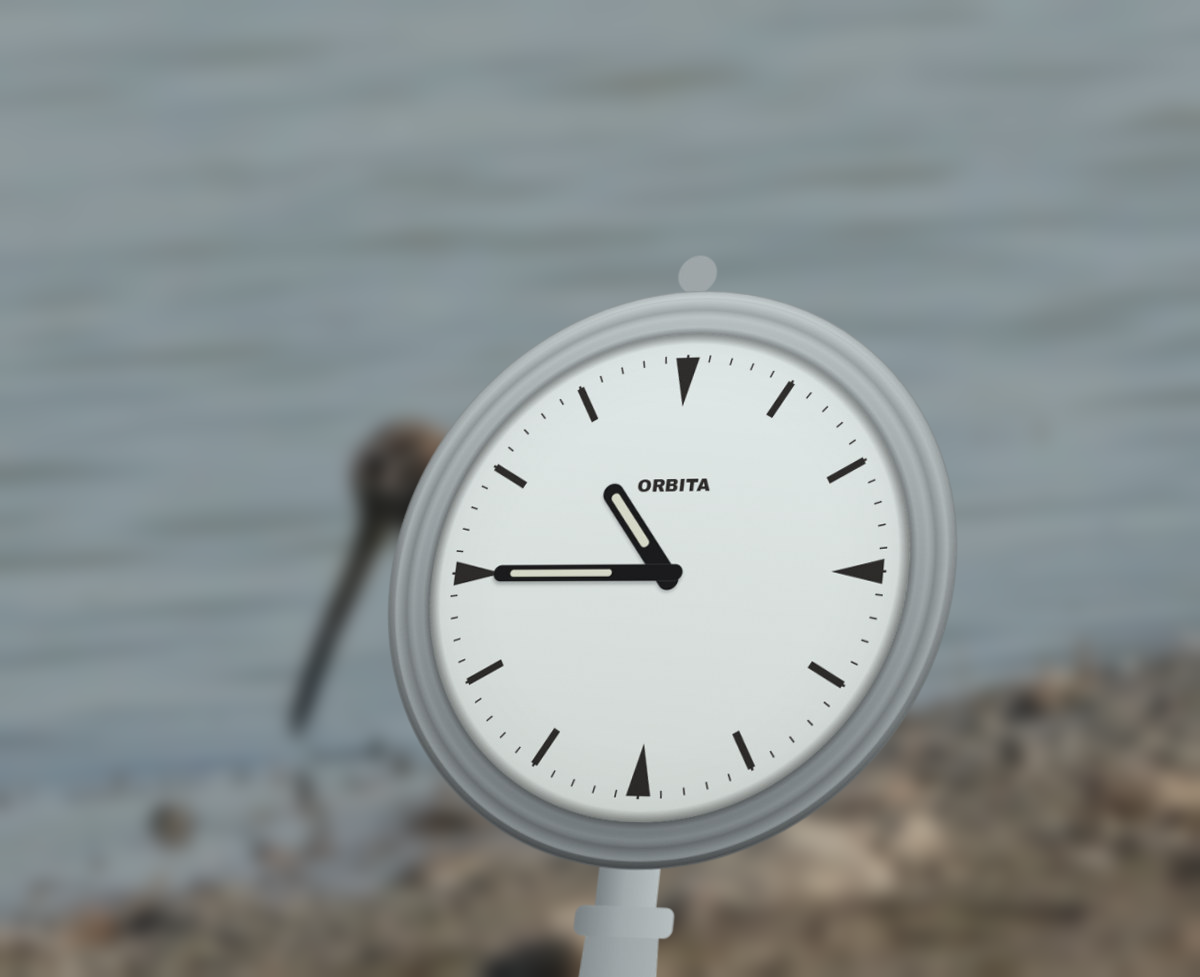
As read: {"hour": 10, "minute": 45}
